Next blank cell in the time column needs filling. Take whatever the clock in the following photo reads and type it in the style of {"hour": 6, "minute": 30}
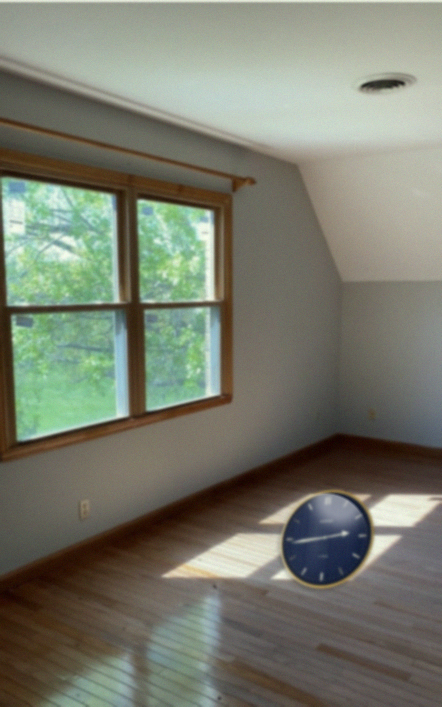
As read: {"hour": 2, "minute": 44}
